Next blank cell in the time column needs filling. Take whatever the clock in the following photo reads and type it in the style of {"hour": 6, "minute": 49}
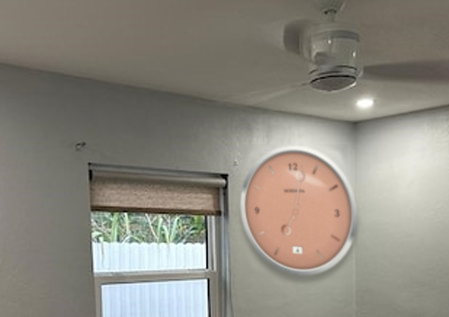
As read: {"hour": 7, "minute": 2}
